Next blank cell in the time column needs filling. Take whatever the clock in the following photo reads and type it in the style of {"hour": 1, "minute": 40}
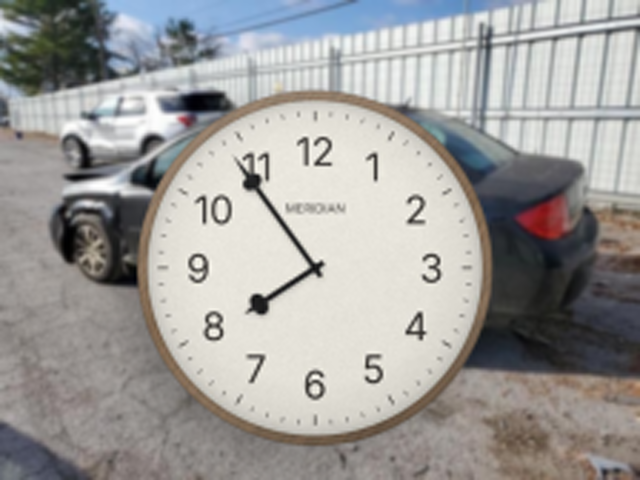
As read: {"hour": 7, "minute": 54}
